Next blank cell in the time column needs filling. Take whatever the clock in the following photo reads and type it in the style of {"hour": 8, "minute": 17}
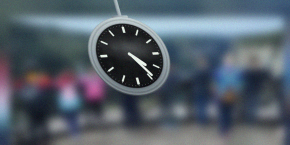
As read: {"hour": 4, "minute": 24}
